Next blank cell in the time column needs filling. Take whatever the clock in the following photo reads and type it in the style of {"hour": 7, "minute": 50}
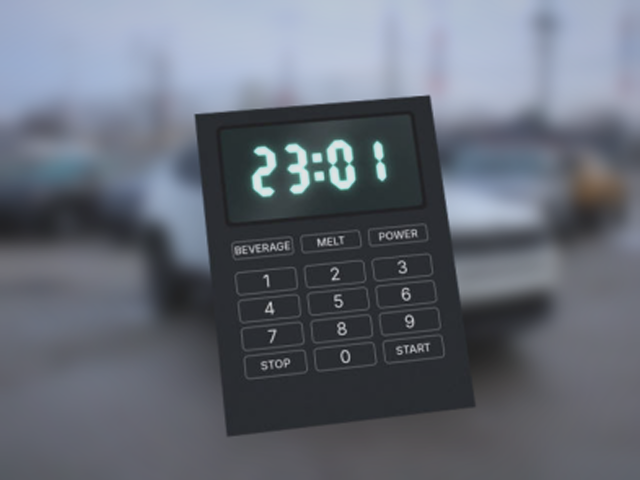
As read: {"hour": 23, "minute": 1}
